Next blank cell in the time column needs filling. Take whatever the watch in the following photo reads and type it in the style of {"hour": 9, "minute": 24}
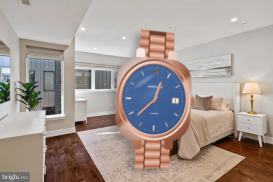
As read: {"hour": 12, "minute": 38}
